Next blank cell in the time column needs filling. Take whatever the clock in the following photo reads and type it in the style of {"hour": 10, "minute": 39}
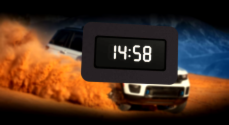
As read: {"hour": 14, "minute": 58}
